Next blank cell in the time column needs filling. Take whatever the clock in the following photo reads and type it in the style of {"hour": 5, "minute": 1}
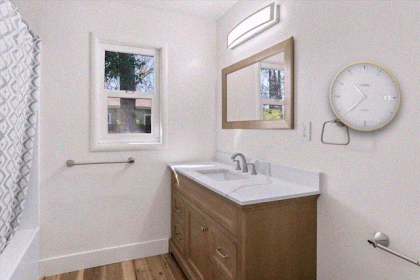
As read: {"hour": 10, "minute": 38}
